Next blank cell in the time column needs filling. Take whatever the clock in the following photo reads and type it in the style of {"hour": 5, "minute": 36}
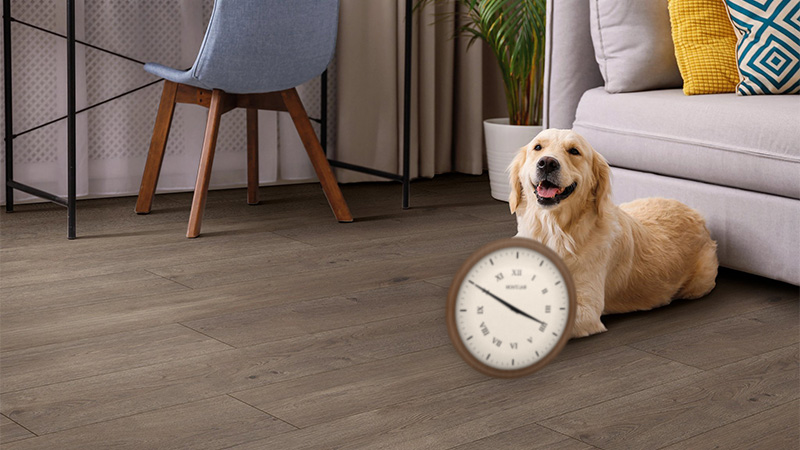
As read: {"hour": 3, "minute": 50}
